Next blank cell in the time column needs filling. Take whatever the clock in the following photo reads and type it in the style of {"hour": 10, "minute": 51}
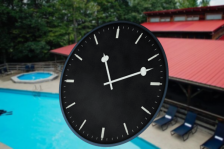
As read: {"hour": 11, "minute": 12}
